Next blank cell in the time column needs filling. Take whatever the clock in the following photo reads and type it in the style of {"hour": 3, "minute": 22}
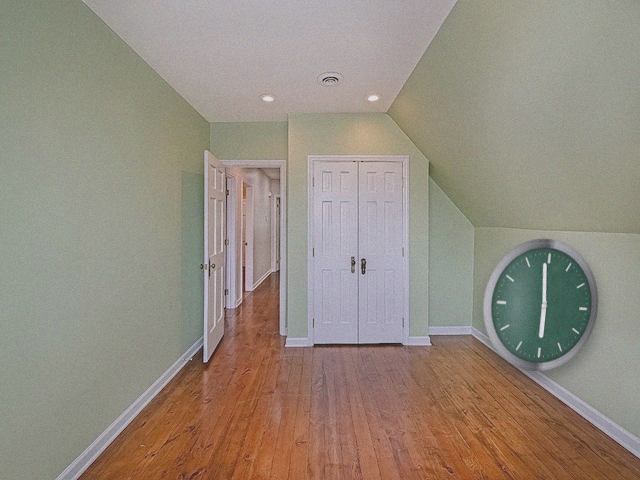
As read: {"hour": 5, "minute": 59}
